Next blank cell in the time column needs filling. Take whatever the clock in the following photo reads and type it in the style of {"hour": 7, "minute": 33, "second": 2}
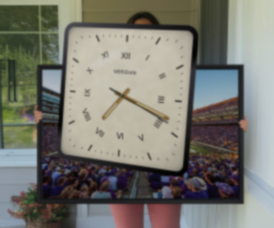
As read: {"hour": 7, "minute": 18, "second": 19}
